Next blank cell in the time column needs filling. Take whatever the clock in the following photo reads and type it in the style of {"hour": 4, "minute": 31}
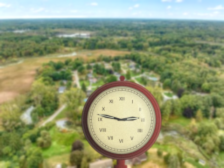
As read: {"hour": 2, "minute": 47}
